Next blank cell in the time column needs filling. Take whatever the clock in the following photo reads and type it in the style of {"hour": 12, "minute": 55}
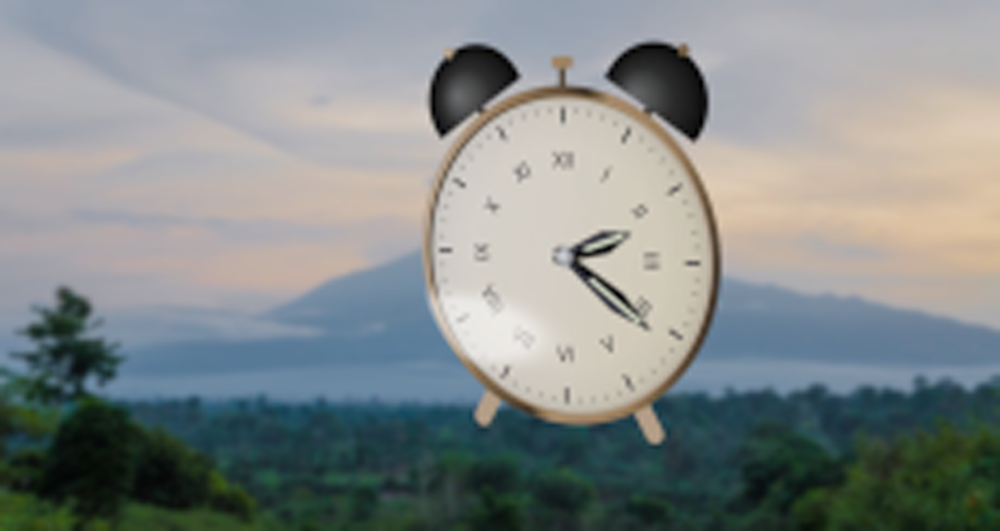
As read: {"hour": 2, "minute": 21}
